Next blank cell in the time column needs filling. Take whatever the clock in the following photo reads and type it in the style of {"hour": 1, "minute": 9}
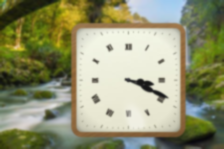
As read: {"hour": 3, "minute": 19}
